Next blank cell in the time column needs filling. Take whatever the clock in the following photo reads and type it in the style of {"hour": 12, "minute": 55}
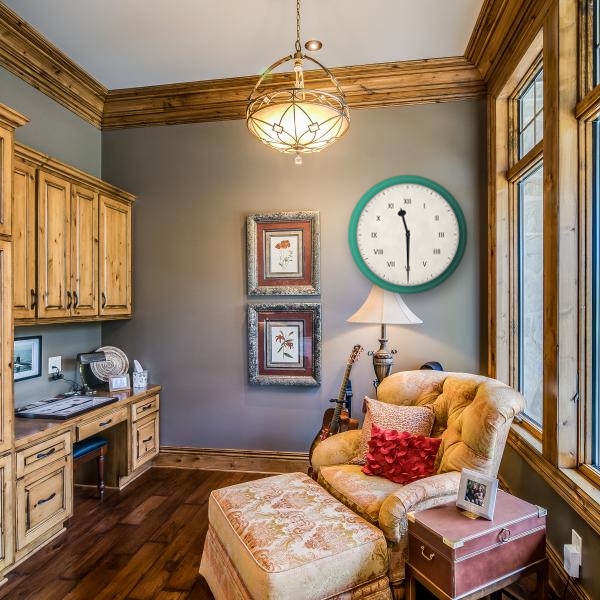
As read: {"hour": 11, "minute": 30}
